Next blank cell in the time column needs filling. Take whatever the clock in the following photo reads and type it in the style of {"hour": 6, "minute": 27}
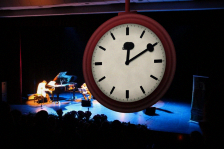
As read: {"hour": 12, "minute": 10}
